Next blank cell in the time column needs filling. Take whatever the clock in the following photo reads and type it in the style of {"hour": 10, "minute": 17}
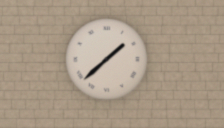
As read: {"hour": 1, "minute": 38}
